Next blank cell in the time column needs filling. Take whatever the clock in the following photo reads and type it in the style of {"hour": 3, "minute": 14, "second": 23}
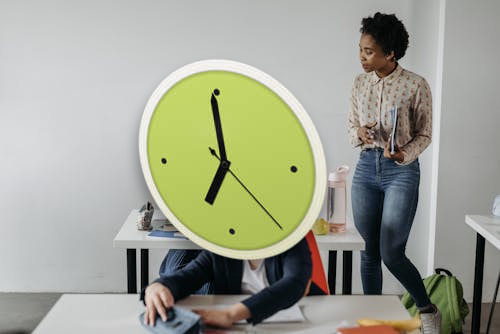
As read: {"hour": 6, "minute": 59, "second": 23}
